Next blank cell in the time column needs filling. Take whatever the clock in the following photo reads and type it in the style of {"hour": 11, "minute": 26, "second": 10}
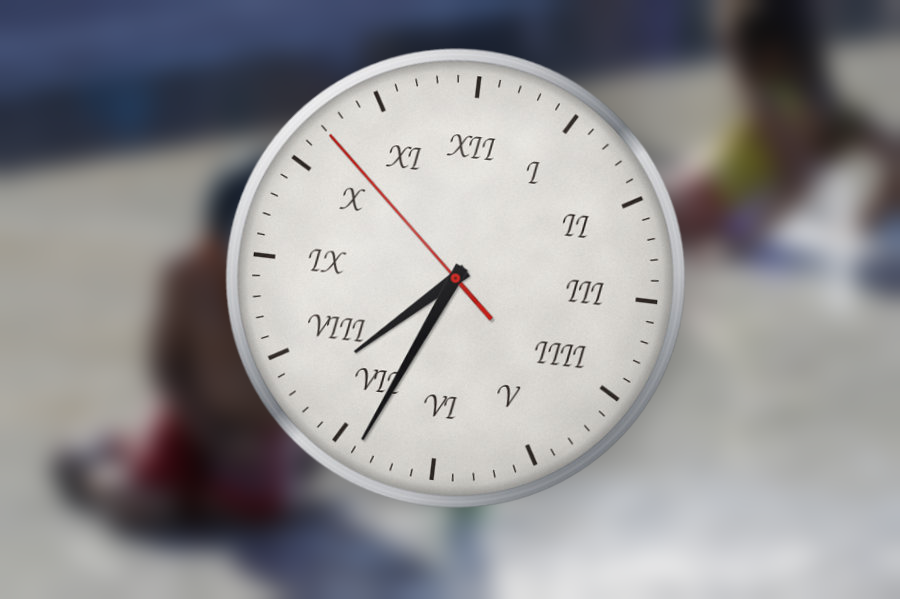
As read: {"hour": 7, "minute": 33, "second": 52}
